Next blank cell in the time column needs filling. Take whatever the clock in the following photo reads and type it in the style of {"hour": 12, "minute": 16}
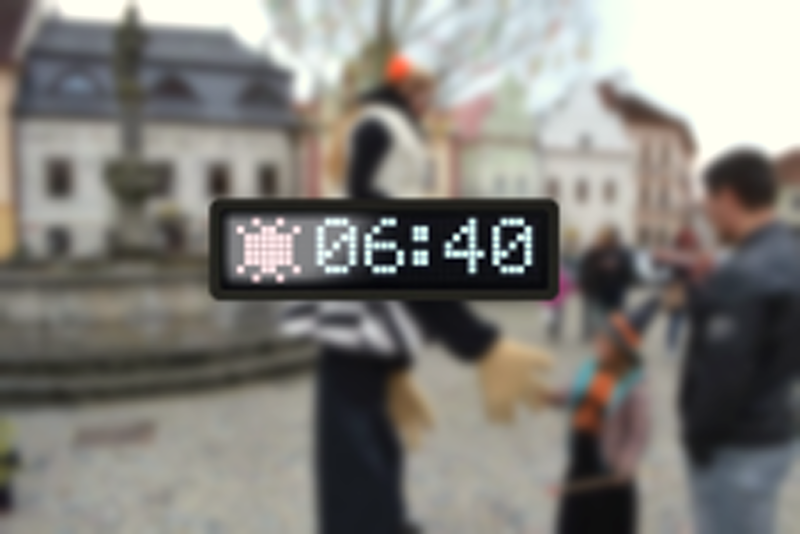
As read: {"hour": 6, "minute": 40}
